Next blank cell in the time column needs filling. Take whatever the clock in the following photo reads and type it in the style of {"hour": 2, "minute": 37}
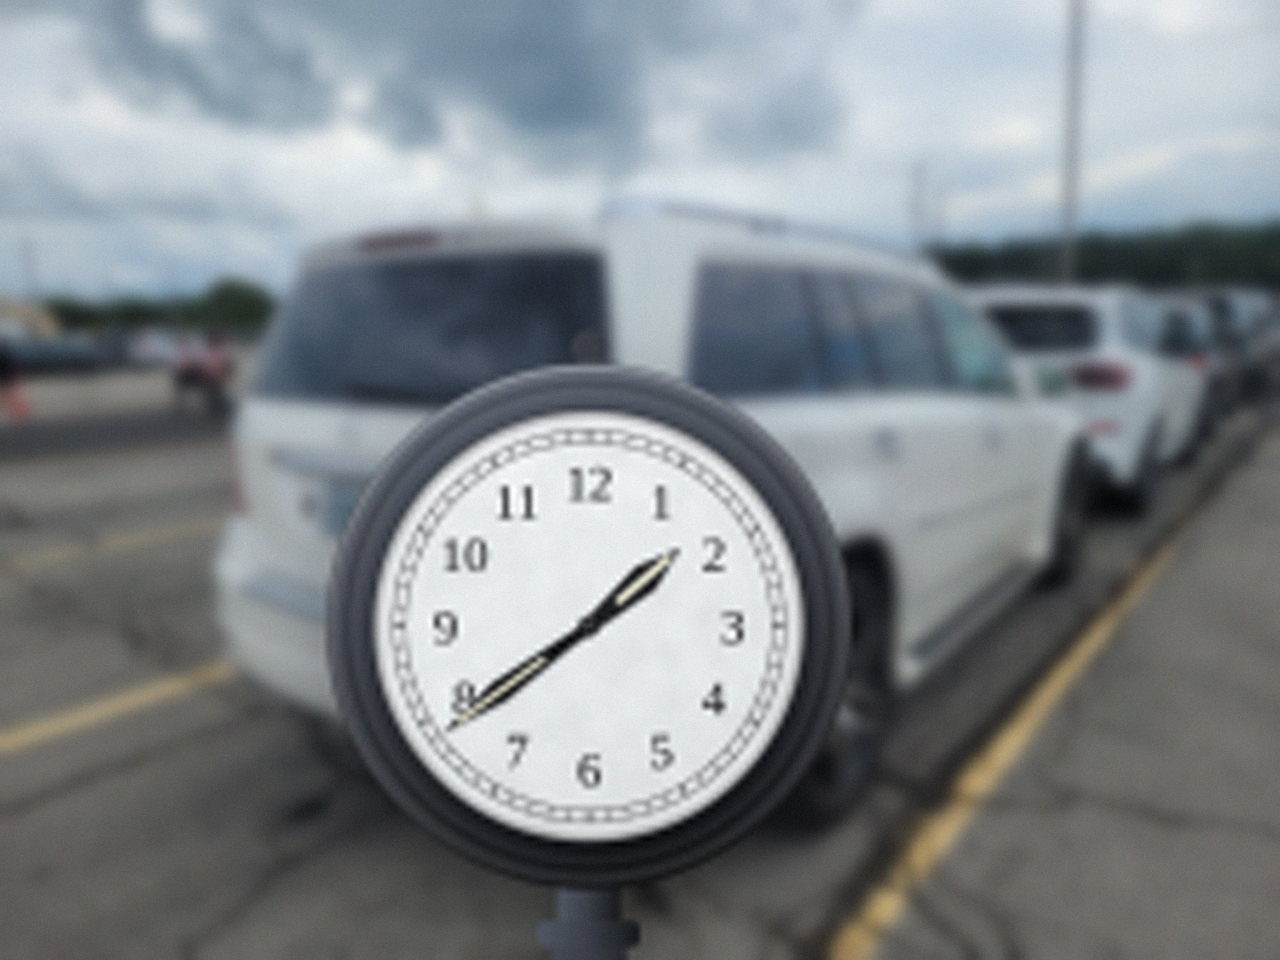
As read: {"hour": 1, "minute": 39}
